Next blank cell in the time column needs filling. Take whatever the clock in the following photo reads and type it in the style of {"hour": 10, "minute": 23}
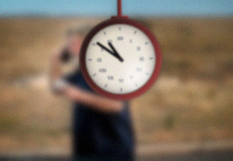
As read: {"hour": 10, "minute": 51}
